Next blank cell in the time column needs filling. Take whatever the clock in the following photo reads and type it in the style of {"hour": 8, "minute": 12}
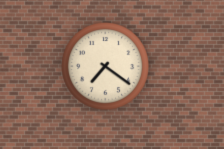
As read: {"hour": 7, "minute": 21}
